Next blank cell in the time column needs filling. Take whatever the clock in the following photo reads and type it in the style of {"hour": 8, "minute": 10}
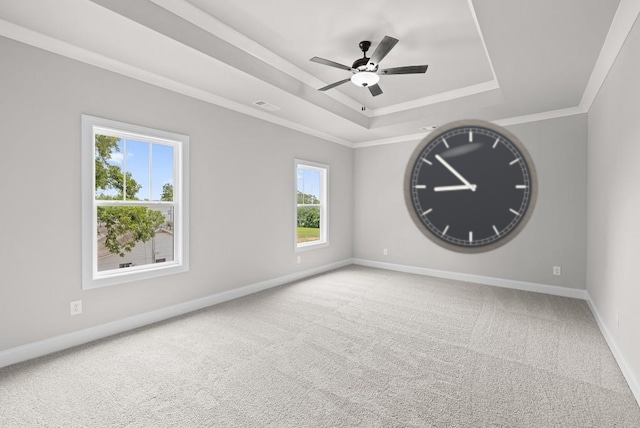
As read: {"hour": 8, "minute": 52}
